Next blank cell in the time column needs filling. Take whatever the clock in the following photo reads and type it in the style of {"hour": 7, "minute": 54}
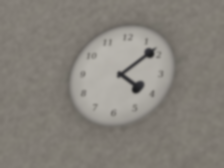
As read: {"hour": 4, "minute": 8}
